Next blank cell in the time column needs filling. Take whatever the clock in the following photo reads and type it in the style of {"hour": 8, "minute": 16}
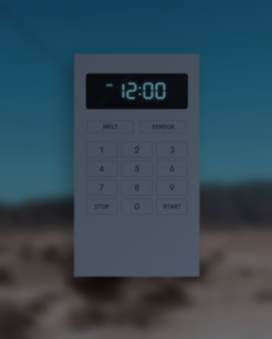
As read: {"hour": 12, "minute": 0}
